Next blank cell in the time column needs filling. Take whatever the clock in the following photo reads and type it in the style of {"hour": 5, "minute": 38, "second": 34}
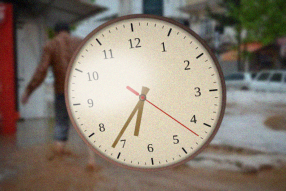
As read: {"hour": 6, "minute": 36, "second": 22}
